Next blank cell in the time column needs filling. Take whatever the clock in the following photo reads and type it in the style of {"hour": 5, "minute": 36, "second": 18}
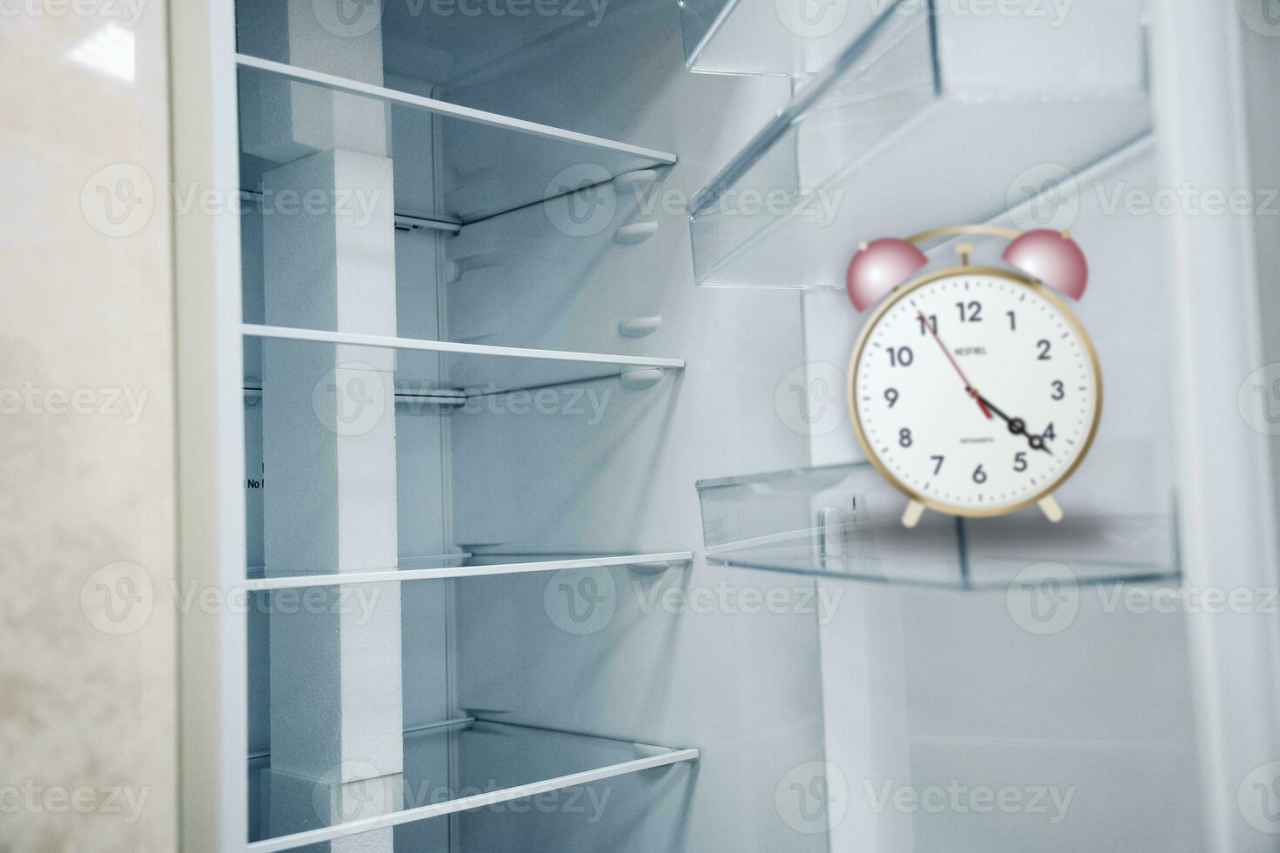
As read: {"hour": 4, "minute": 21, "second": 55}
